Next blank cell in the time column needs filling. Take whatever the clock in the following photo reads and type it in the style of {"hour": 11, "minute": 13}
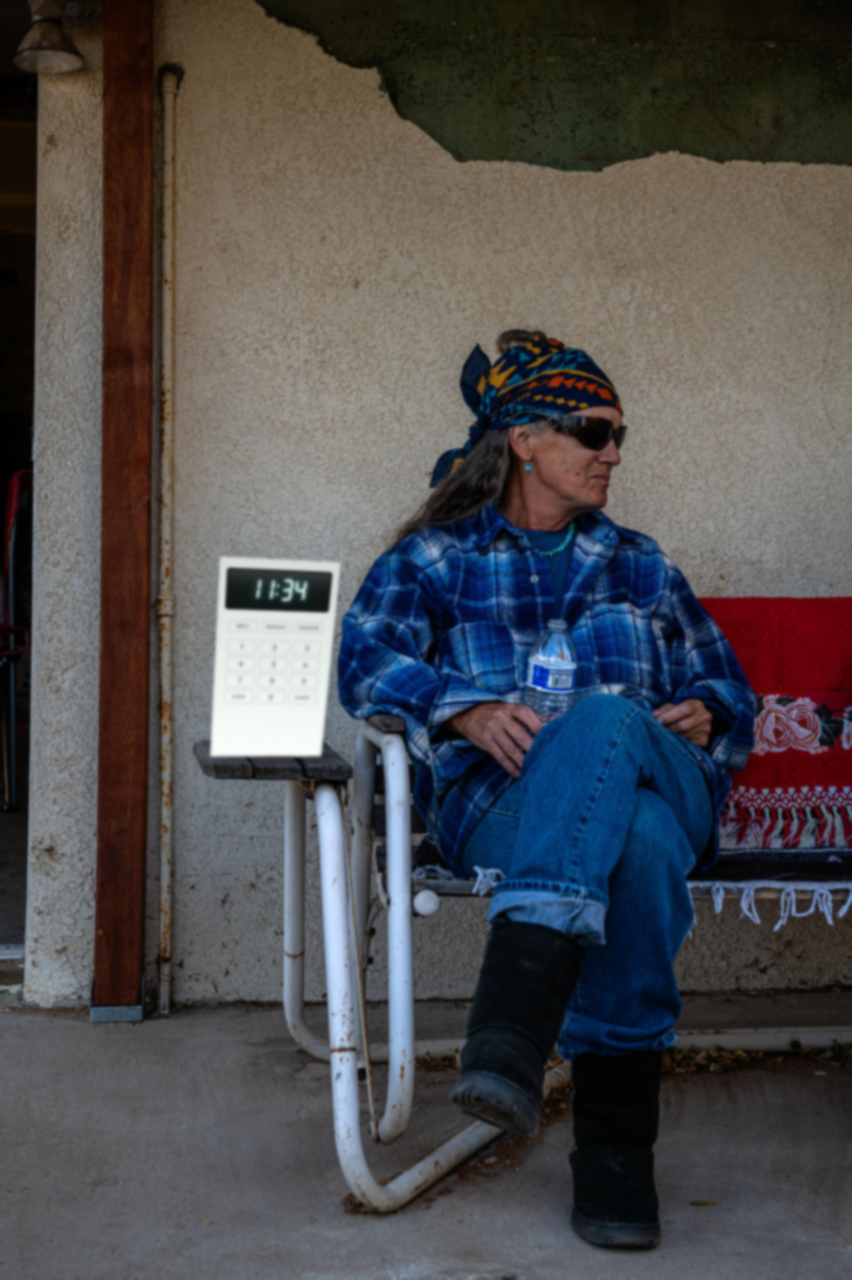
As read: {"hour": 11, "minute": 34}
